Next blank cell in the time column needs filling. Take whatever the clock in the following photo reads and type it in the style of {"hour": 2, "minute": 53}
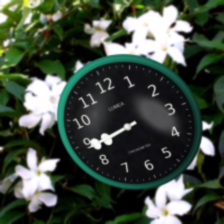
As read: {"hour": 8, "minute": 44}
